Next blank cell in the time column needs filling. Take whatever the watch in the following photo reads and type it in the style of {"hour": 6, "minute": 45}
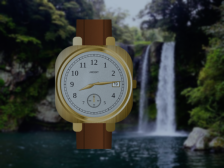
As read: {"hour": 8, "minute": 14}
